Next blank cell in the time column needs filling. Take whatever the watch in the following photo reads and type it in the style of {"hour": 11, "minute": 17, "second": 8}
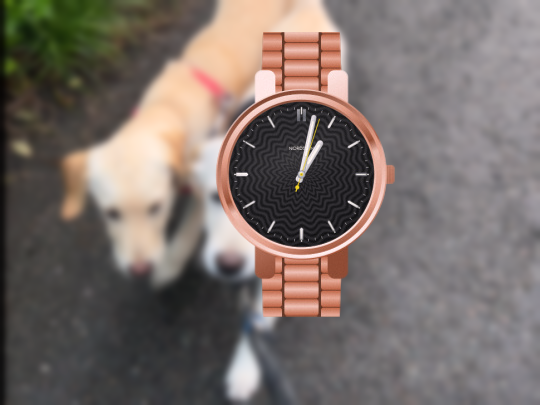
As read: {"hour": 1, "minute": 2, "second": 3}
